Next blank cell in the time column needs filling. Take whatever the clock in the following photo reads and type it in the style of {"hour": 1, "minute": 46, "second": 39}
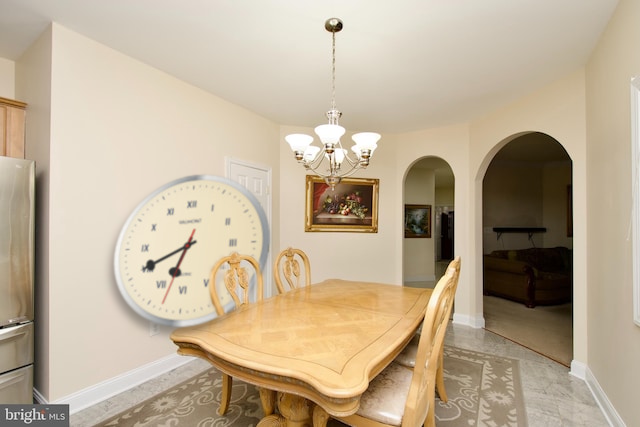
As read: {"hour": 6, "minute": 40, "second": 33}
